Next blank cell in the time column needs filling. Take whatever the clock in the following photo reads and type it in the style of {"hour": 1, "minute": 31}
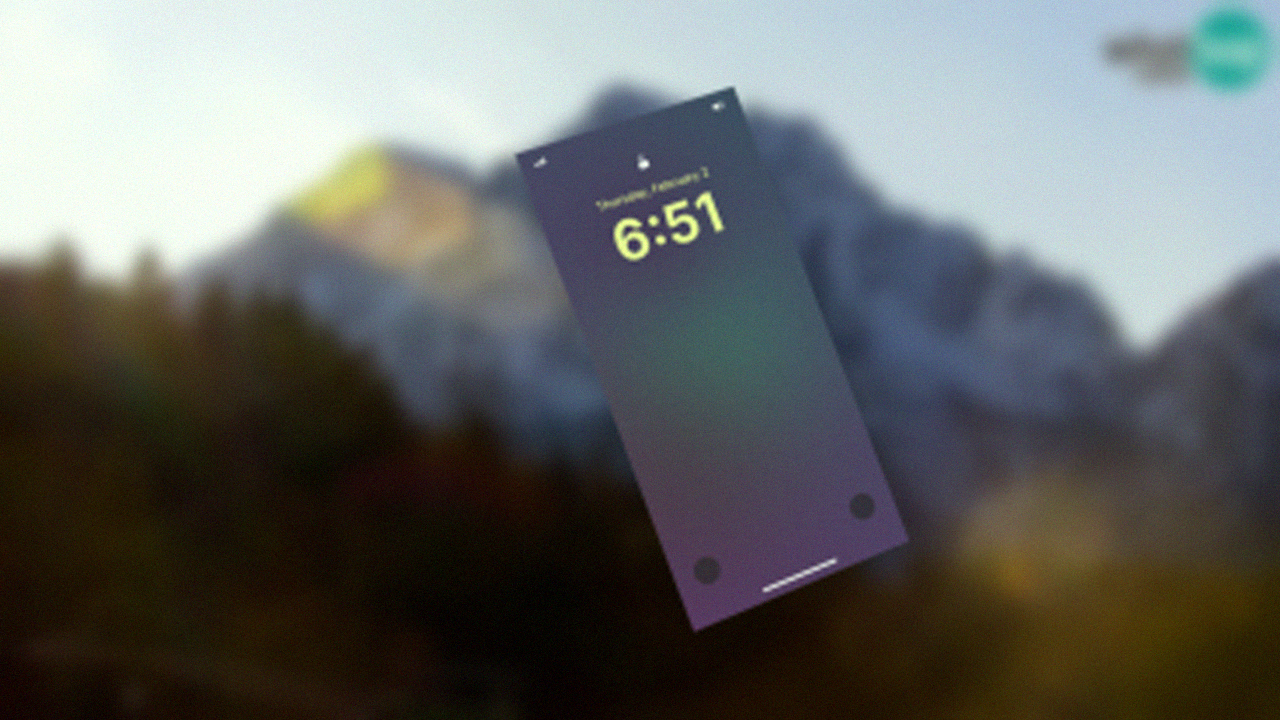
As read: {"hour": 6, "minute": 51}
